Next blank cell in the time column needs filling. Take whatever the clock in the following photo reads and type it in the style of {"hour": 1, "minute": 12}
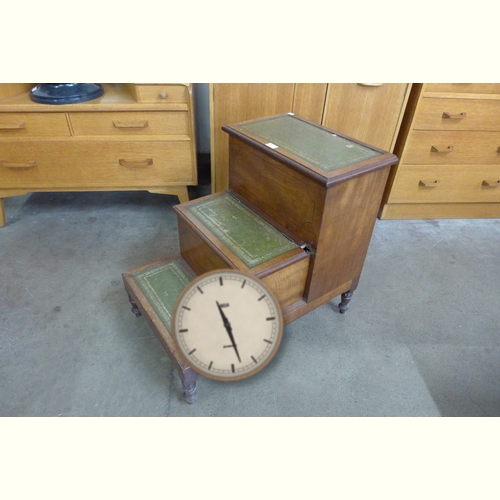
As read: {"hour": 11, "minute": 28}
